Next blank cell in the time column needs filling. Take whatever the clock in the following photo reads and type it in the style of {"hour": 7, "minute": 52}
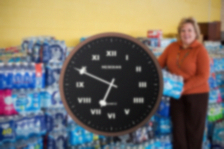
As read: {"hour": 6, "minute": 49}
